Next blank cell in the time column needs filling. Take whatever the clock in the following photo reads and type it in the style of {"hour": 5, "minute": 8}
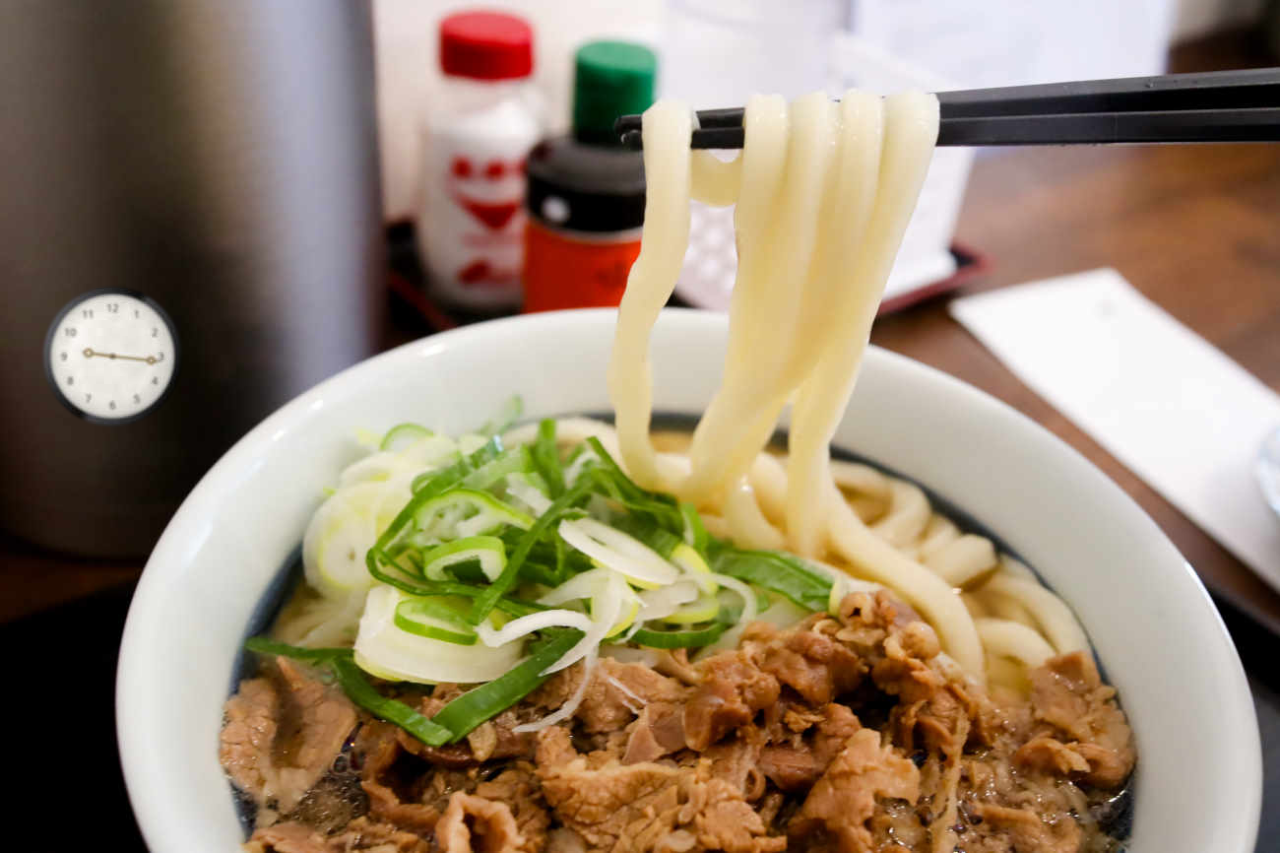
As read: {"hour": 9, "minute": 16}
